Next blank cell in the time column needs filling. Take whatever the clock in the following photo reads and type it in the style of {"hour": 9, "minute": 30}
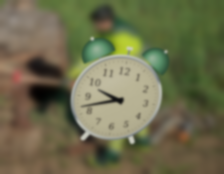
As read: {"hour": 9, "minute": 42}
